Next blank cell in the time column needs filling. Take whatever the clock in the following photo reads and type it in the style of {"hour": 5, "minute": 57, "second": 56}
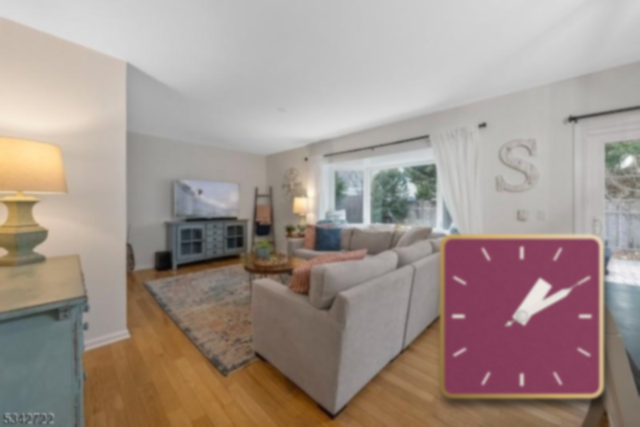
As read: {"hour": 1, "minute": 10, "second": 10}
